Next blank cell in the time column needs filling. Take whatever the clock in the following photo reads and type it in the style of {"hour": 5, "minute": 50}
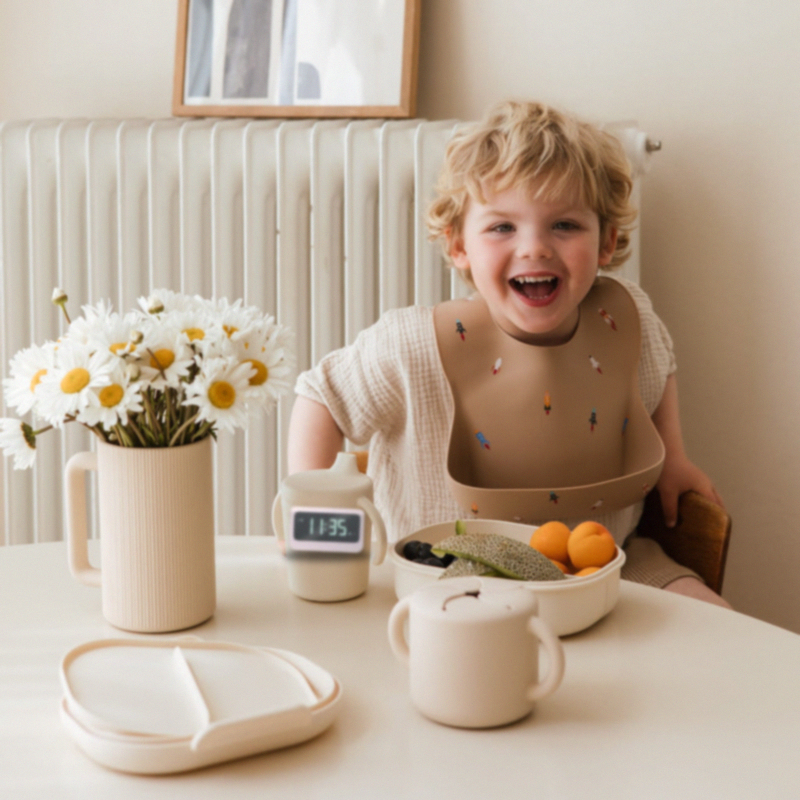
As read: {"hour": 11, "minute": 35}
